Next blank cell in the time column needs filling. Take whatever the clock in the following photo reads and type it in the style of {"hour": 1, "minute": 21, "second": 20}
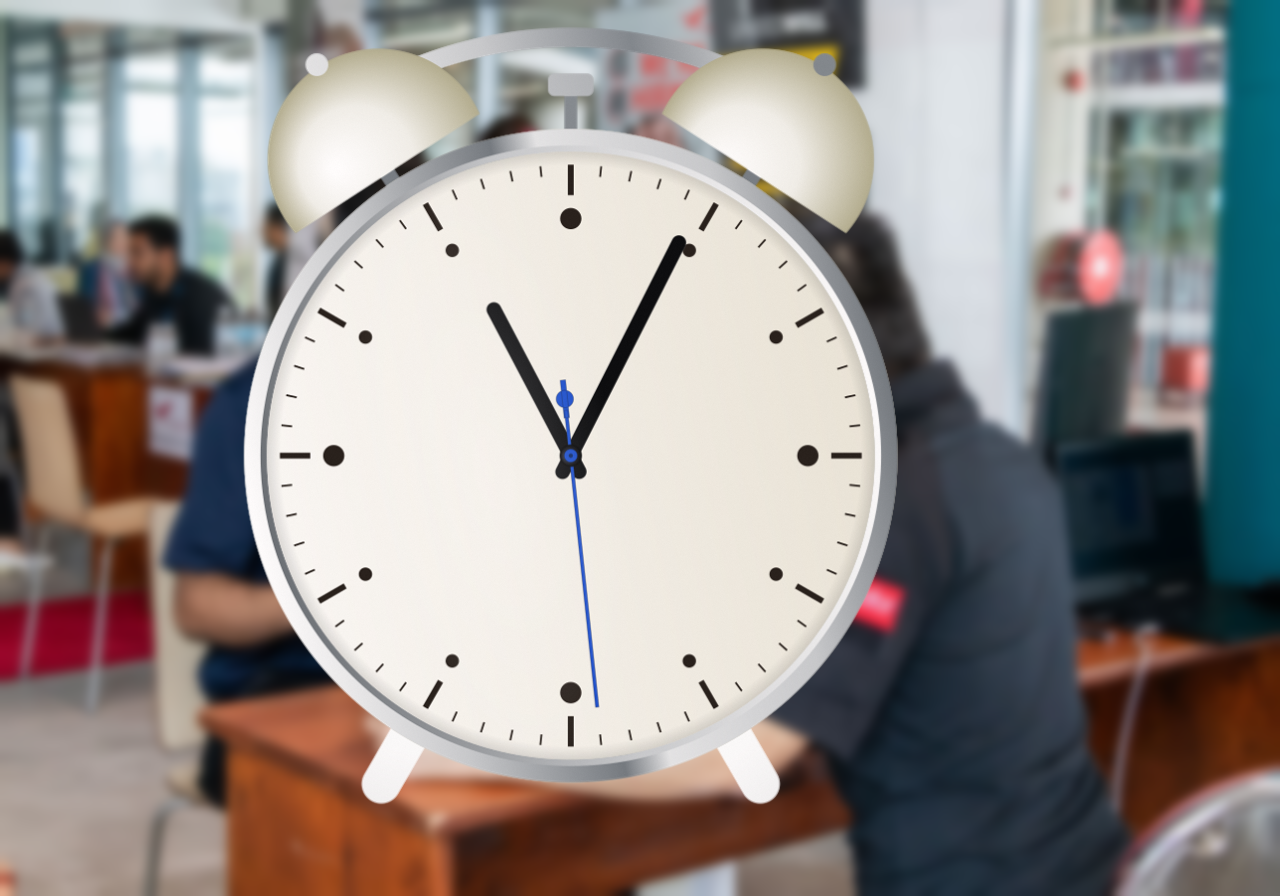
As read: {"hour": 11, "minute": 4, "second": 29}
